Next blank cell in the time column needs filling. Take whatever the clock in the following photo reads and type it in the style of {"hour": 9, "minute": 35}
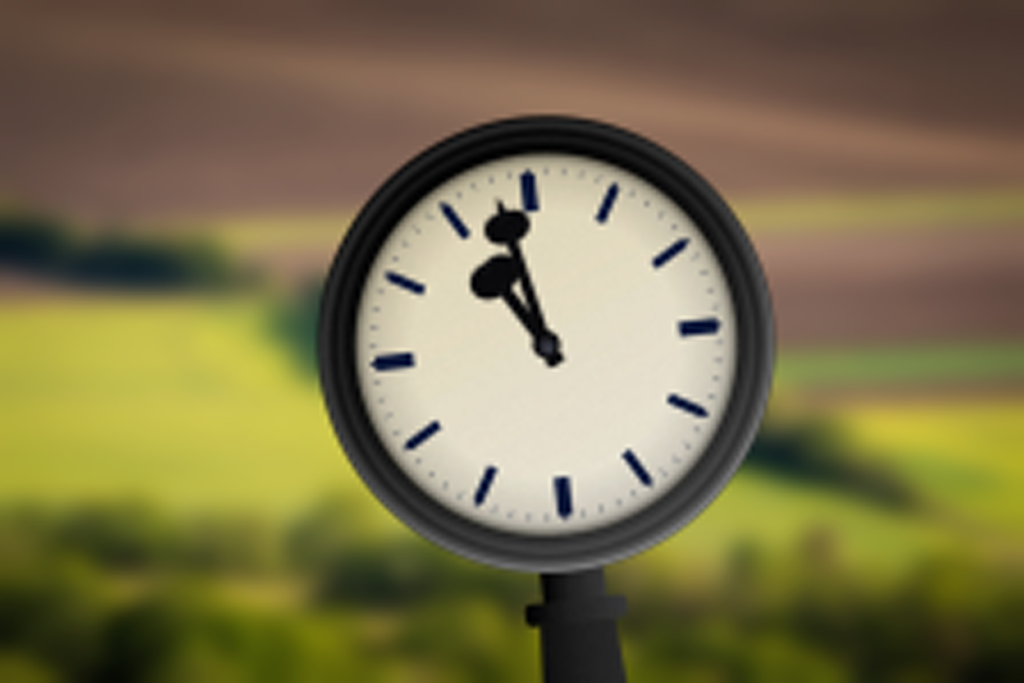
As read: {"hour": 10, "minute": 58}
